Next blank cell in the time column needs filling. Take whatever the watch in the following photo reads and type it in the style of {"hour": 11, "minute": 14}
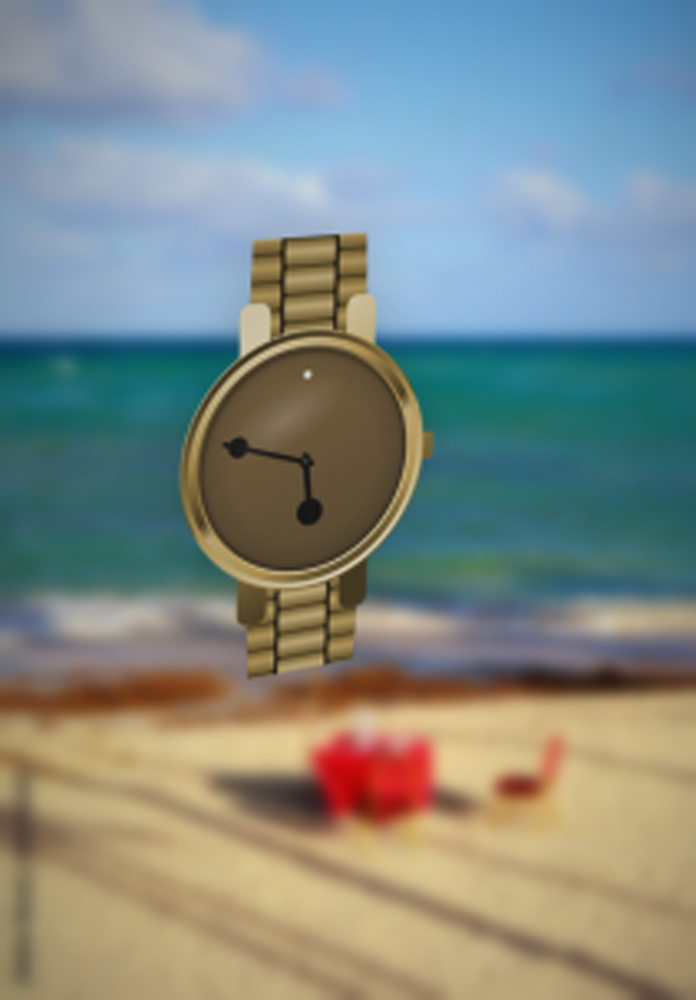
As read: {"hour": 5, "minute": 48}
